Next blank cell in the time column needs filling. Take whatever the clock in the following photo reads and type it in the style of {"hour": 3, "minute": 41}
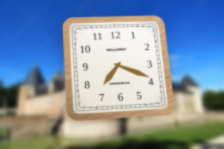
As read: {"hour": 7, "minute": 19}
